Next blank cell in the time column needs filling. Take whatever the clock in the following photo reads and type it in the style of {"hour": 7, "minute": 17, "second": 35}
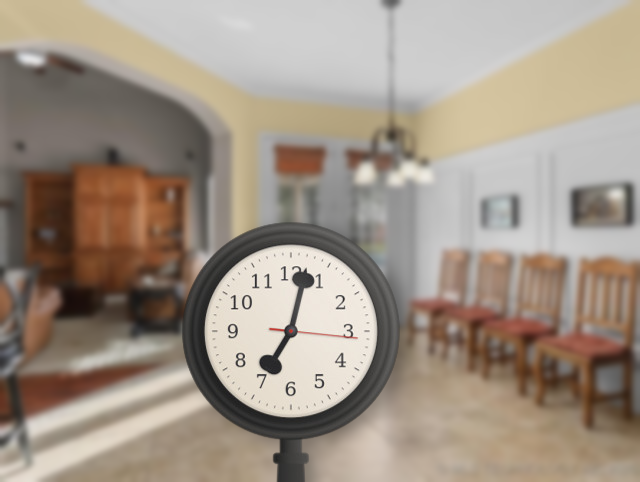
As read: {"hour": 7, "minute": 2, "second": 16}
